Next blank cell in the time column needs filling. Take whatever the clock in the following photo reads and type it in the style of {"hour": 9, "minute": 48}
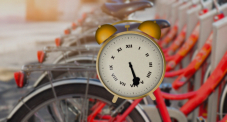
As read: {"hour": 5, "minute": 28}
